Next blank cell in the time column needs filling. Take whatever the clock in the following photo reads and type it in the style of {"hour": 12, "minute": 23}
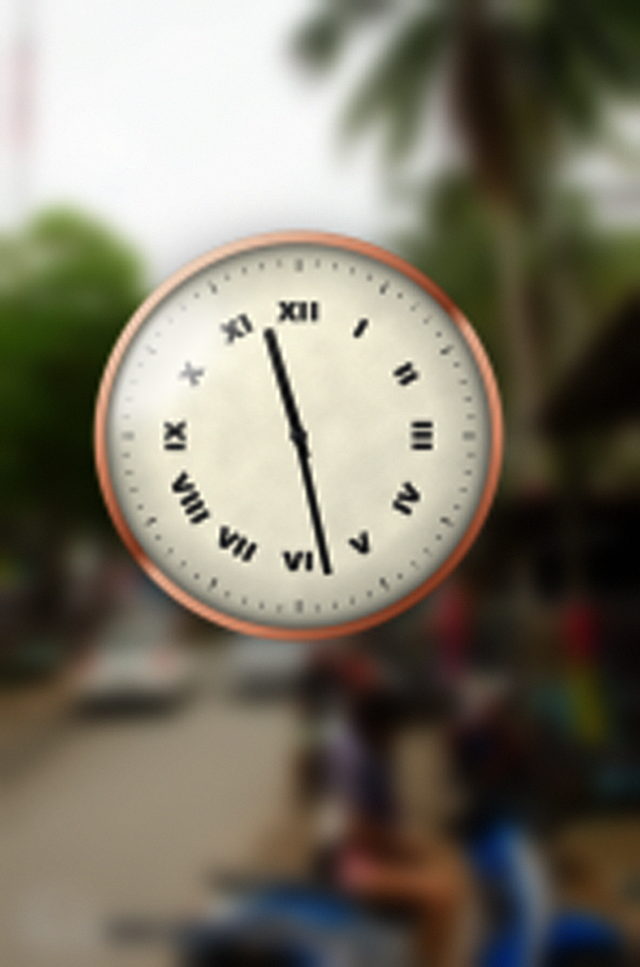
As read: {"hour": 11, "minute": 28}
